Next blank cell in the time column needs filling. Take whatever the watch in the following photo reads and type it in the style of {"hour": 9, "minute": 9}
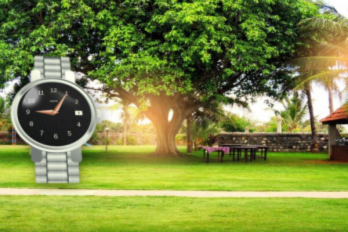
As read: {"hour": 9, "minute": 5}
